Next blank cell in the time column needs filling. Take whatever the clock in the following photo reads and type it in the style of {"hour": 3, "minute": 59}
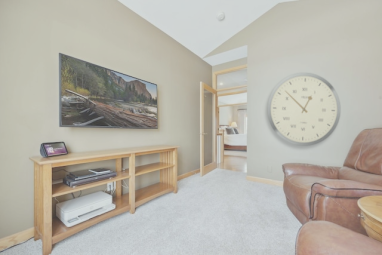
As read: {"hour": 12, "minute": 52}
